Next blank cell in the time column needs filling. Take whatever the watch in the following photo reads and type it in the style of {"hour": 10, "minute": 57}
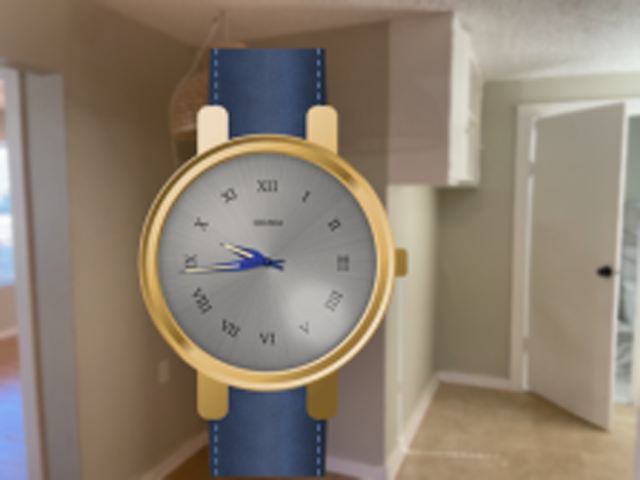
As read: {"hour": 9, "minute": 44}
